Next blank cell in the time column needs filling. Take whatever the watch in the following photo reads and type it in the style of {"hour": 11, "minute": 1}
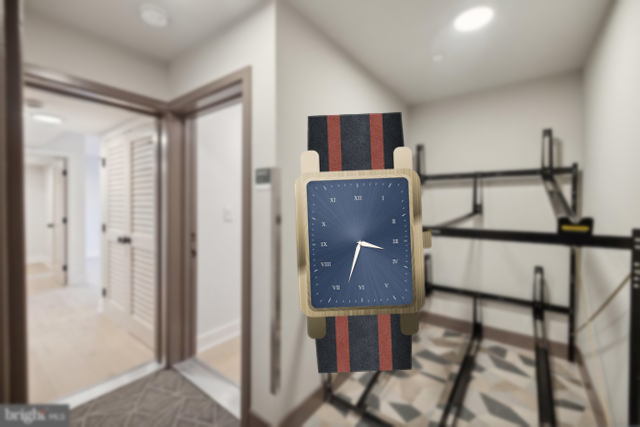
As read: {"hour": 3, "minute": 33}
